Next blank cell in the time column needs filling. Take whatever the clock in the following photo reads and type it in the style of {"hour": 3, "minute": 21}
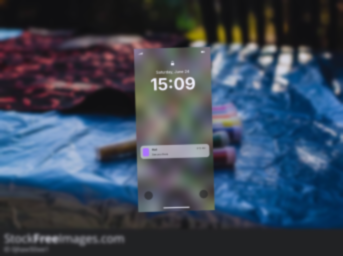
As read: {"hour": 15, "minute": 9}
